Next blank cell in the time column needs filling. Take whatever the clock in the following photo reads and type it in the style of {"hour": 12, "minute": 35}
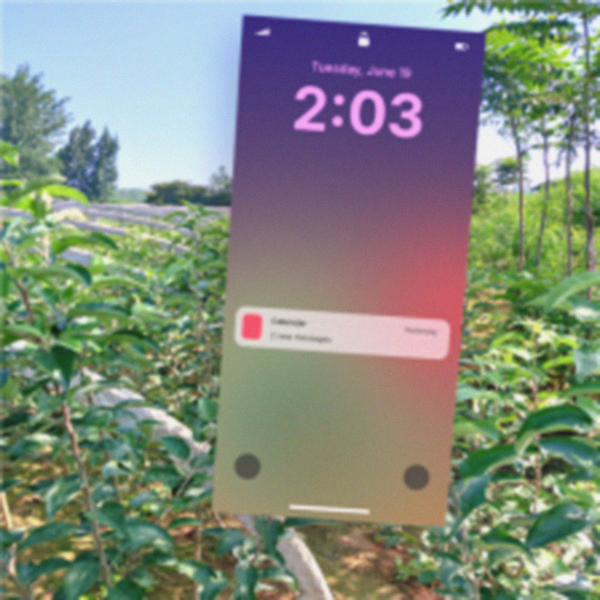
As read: {"hour": 2, "minute": 3}
